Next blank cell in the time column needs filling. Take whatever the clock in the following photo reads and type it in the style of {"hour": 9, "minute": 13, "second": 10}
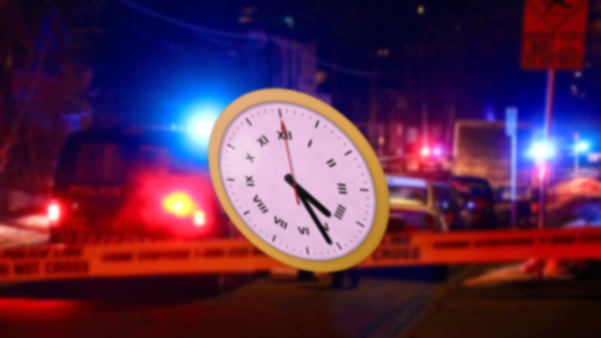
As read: {"hour": 4, "minute": 26, "second": 0}
